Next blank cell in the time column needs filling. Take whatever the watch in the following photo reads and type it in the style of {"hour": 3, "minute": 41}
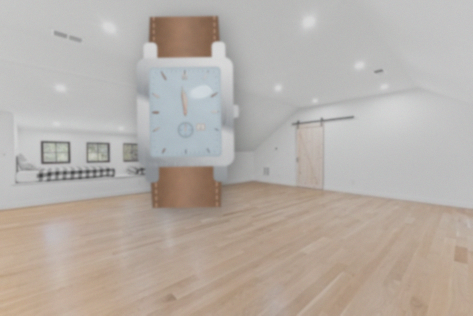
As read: {"hour": 11, "minute": 59}
